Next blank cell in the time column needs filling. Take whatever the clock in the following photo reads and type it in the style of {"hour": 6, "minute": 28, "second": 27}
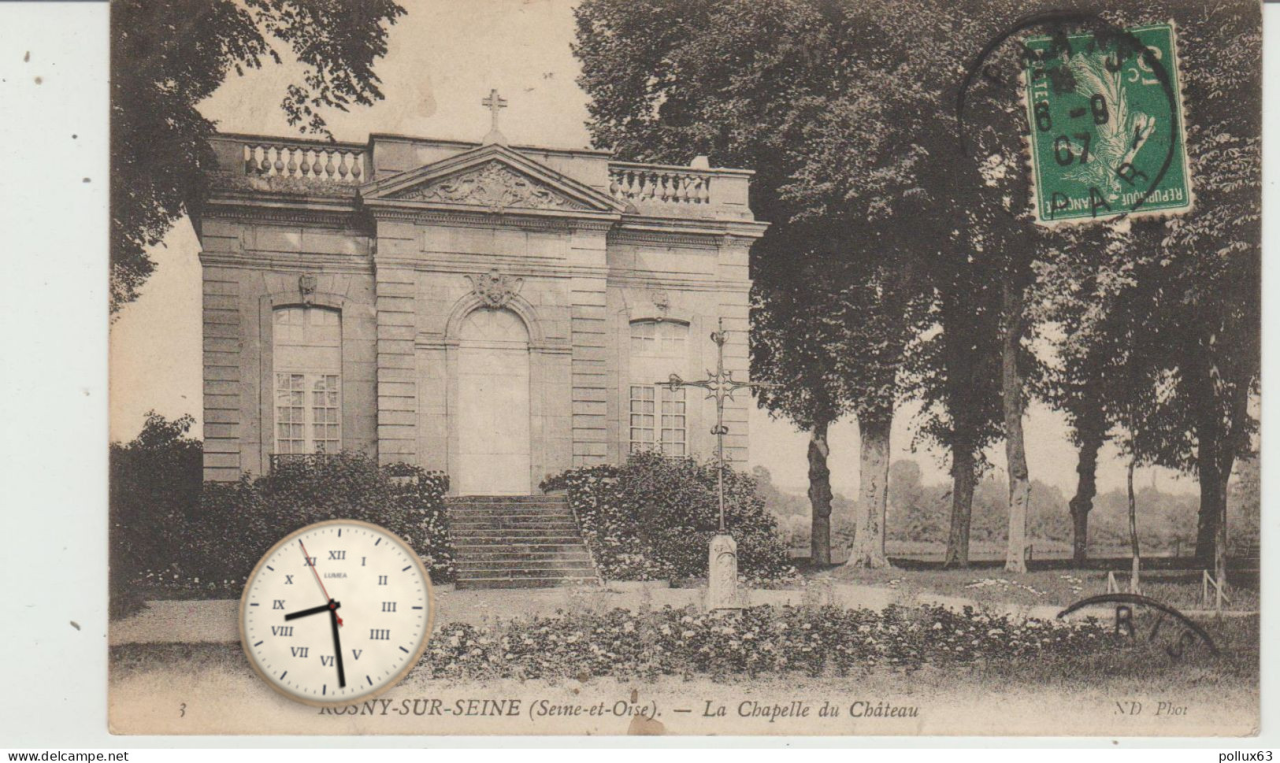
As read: {"hour": 8, "minute": 27, "second": 55}
